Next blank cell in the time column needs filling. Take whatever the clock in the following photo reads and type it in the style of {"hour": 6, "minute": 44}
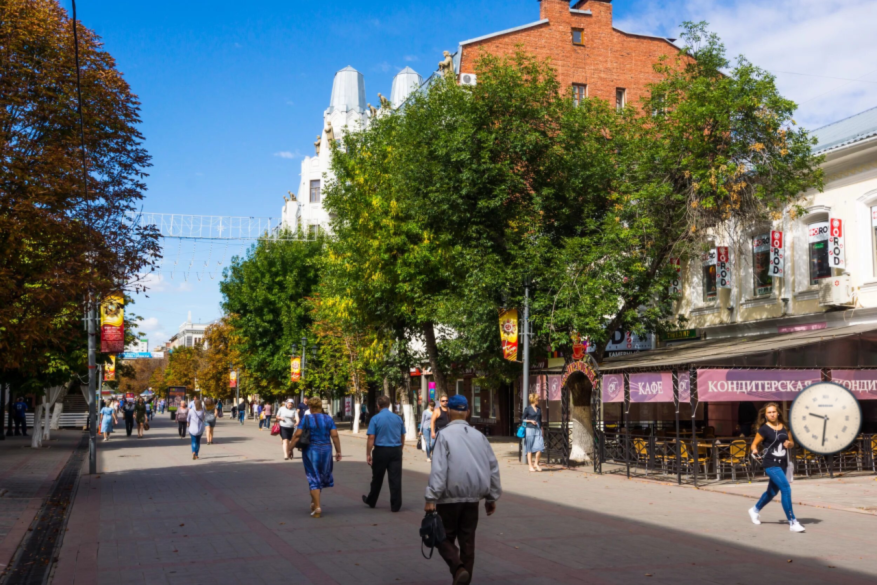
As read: {"hour": 9, "minute": 31}
